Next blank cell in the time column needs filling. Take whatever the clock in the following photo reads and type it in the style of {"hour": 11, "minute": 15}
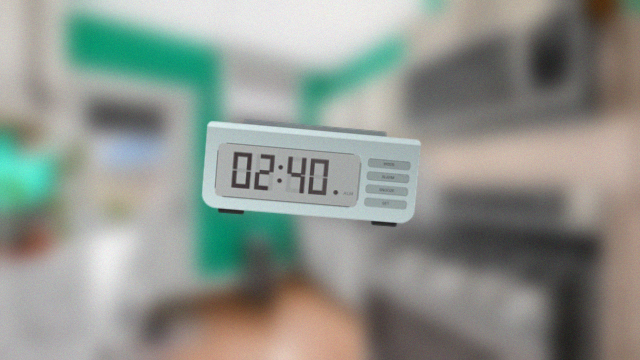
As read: {"hour": 2, "minute": 40}
